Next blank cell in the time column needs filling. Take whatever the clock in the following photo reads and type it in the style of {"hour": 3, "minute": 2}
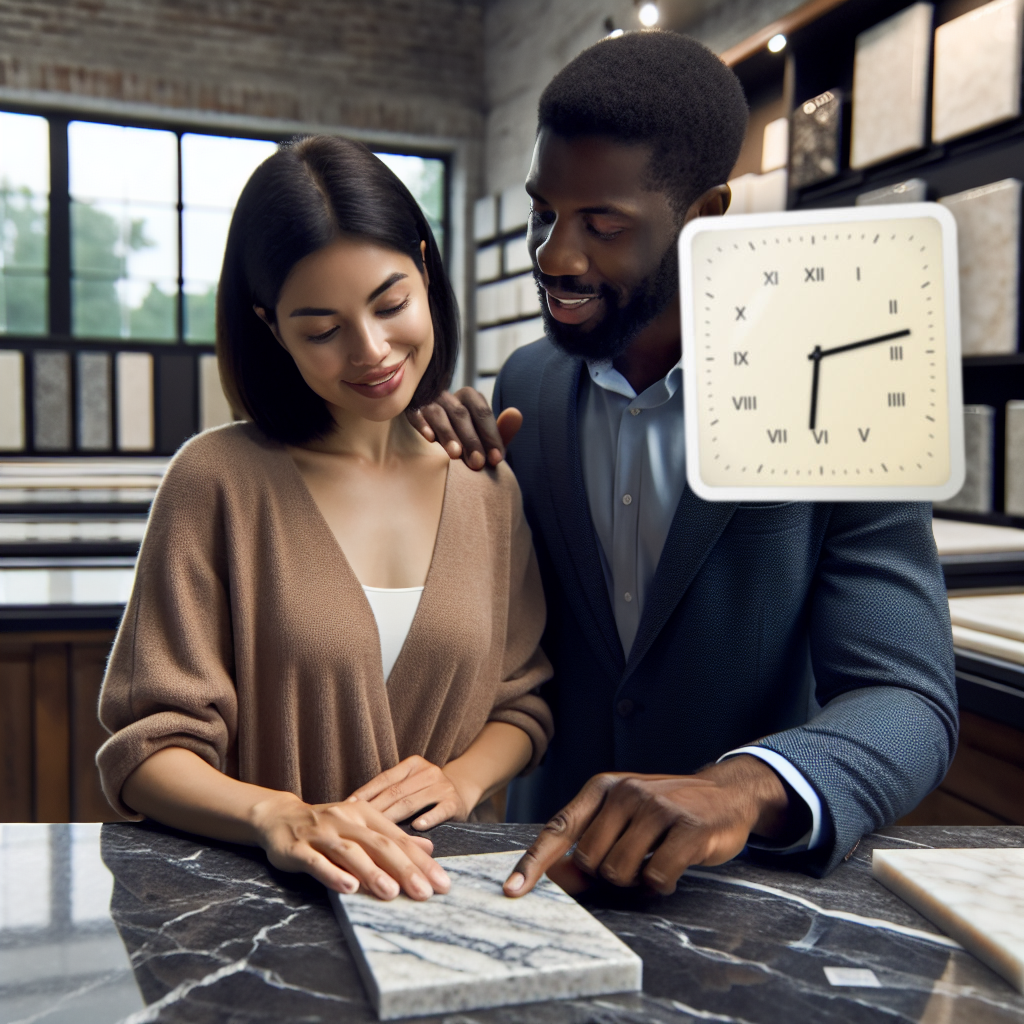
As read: {"hour": 6, "minute": 13}
